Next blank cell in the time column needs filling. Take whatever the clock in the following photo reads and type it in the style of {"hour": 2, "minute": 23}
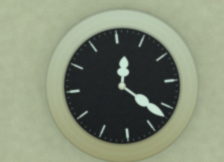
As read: {"hour": 12, "minute": 22}
